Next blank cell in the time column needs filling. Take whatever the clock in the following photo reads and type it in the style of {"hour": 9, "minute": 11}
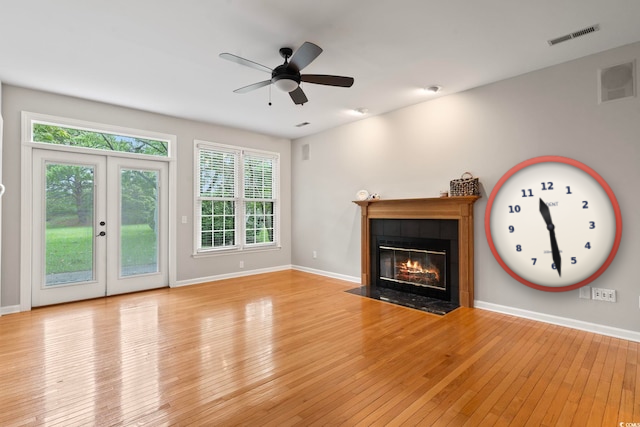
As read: {"hour": 11, "minute": 29}
